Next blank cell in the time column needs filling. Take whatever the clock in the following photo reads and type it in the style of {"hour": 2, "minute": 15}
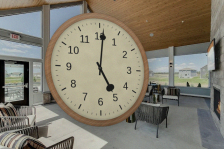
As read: {"hour": 5, "minute": 1}
